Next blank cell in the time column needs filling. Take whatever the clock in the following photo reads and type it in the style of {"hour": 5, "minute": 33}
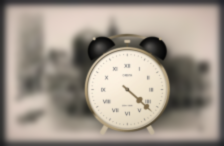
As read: {"hour": 4, "minute": 22}
